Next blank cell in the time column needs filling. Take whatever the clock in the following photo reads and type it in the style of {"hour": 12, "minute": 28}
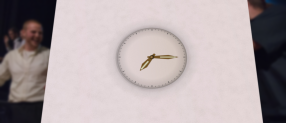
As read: {"hour": 7, "minute": 15}
